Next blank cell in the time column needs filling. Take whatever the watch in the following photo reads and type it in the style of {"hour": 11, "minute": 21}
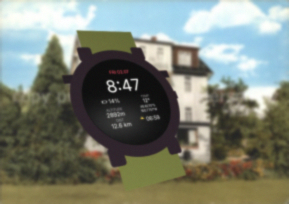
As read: {"hour": 8, "minute": 47}
